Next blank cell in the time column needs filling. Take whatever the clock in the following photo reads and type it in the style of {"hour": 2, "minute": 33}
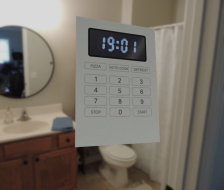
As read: {"hour": 19, "minute": 1}
